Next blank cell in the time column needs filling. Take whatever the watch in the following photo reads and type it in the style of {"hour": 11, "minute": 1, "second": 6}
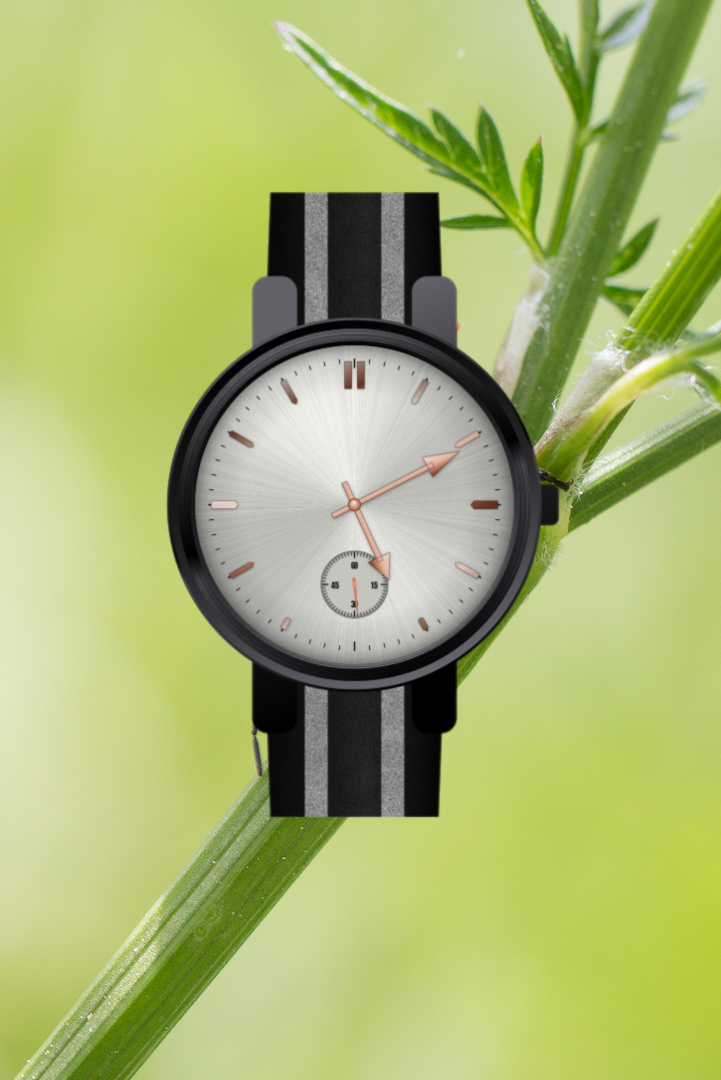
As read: {"hour": 5, "minute": 10, "second": 29}
